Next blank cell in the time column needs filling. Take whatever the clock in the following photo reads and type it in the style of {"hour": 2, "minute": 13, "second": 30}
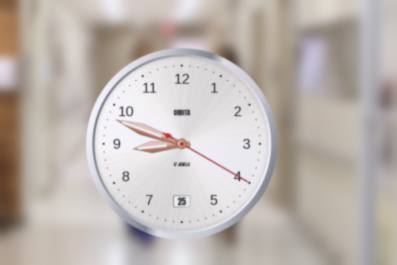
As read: {"hour": 8, "minute": 48, "second": 20}
